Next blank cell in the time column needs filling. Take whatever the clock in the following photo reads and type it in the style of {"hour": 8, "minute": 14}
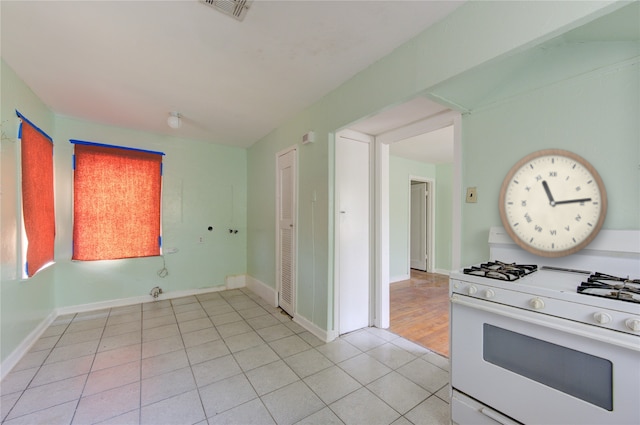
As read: {"hour": 11, "minute": 14}
